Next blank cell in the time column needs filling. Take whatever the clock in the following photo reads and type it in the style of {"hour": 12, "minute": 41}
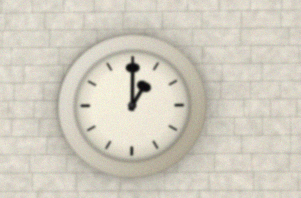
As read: {"hour": 1, "minute": 0}
